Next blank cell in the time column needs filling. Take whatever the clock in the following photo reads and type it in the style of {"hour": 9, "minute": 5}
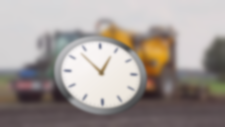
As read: {"hour": 12, "minute": 53}
